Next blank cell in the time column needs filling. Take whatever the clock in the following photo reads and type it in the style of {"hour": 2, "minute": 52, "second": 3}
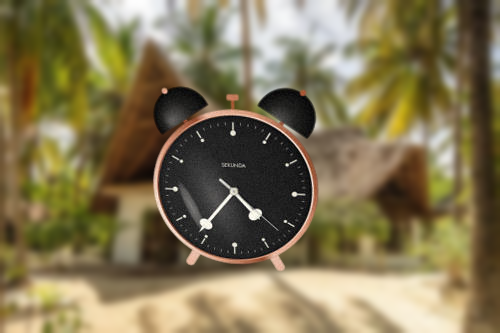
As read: {"hour": 4, "minute": 36, "second": 22}
